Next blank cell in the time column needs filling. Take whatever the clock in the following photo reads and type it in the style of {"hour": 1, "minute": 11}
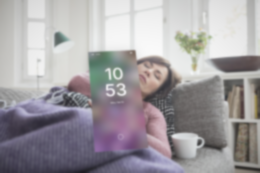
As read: {"hour": 10, "minute": 53}
